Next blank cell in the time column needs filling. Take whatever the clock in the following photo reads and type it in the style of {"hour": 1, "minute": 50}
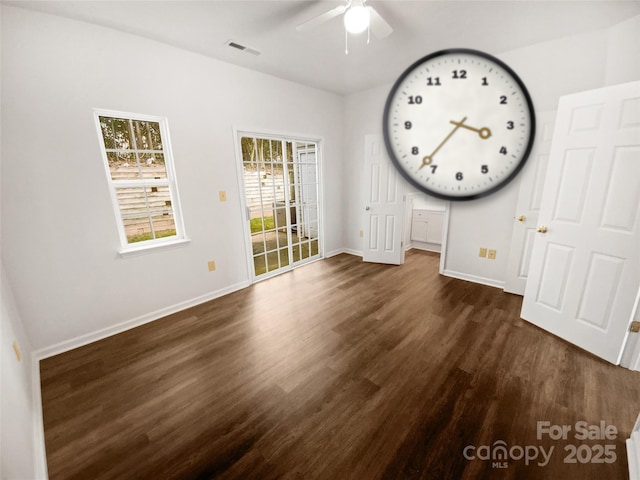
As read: {"hour": 3, "minute": 37}
